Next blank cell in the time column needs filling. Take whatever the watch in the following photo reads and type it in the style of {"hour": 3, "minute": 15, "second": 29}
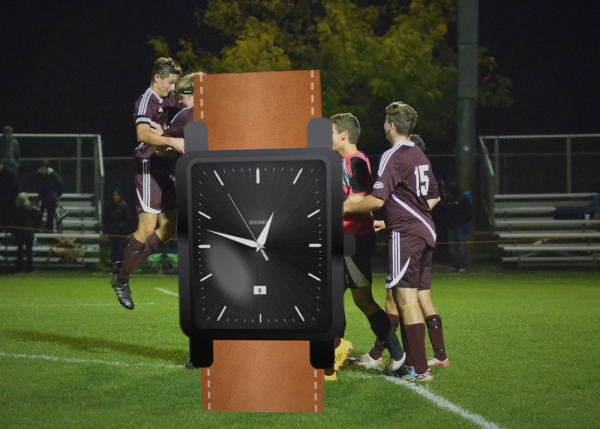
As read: {"hour": 12, "minute": 47, "second": 55}
